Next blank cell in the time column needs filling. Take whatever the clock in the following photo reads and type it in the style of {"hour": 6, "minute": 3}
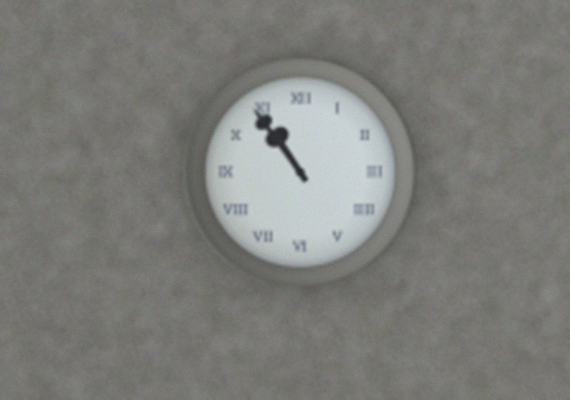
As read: {"hour": 10, "minute": 54}
